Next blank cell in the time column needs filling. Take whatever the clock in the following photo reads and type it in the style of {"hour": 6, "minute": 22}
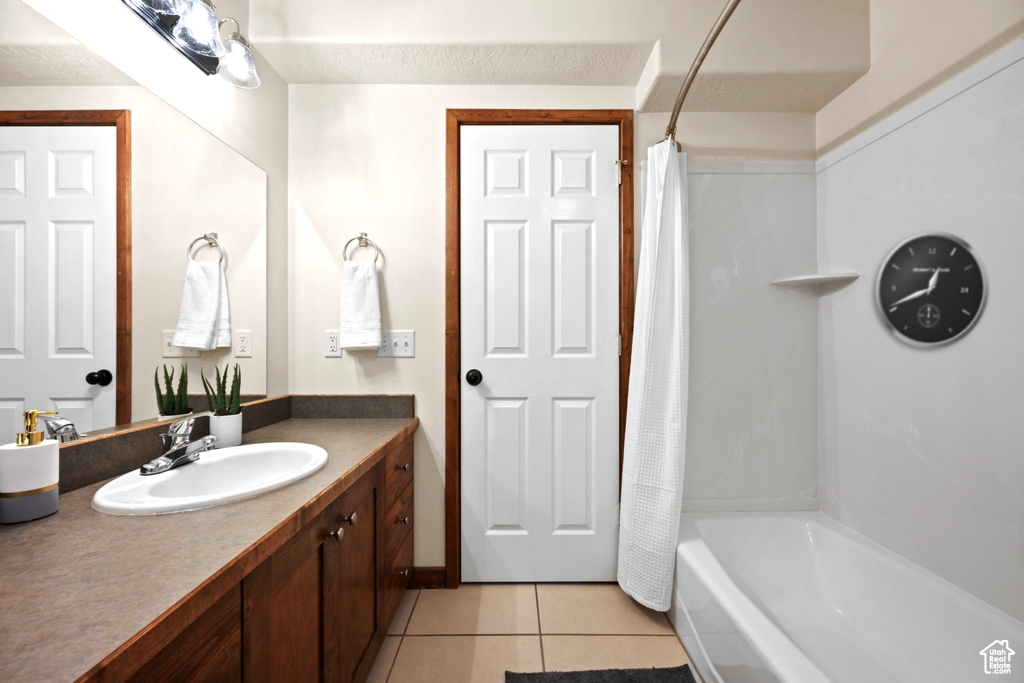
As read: {"hour": 12, "minute": 41}
